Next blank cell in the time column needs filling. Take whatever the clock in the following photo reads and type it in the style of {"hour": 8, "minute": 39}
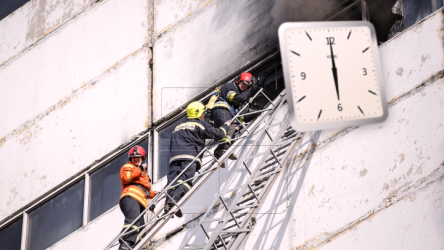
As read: {"hour": 6, "minute": 0}
